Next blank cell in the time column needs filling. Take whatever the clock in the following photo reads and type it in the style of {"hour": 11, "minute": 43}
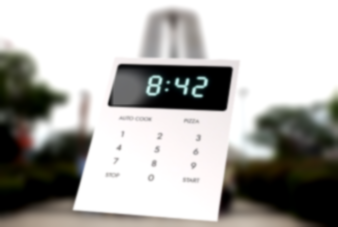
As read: {"hour": 8, "minute": 42}
